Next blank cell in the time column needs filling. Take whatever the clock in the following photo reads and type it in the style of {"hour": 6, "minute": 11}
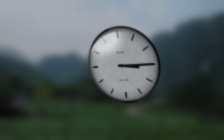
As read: {"hour": 3, "minute": 15}
